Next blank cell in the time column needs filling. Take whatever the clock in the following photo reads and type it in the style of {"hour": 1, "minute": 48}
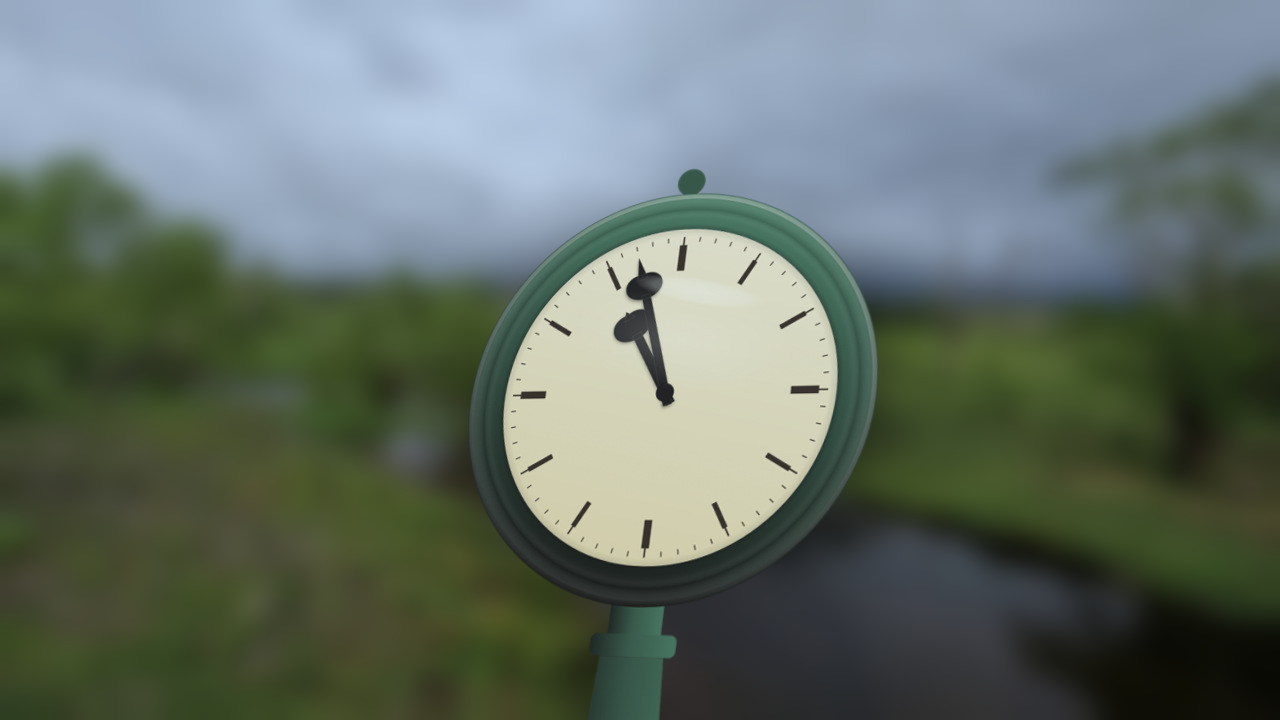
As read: {"hour": 10, "minute": 57}
